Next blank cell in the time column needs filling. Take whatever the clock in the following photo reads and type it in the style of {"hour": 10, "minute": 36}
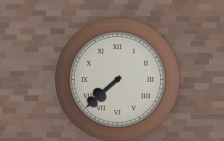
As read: {"hour": 7, "minute": 38}
